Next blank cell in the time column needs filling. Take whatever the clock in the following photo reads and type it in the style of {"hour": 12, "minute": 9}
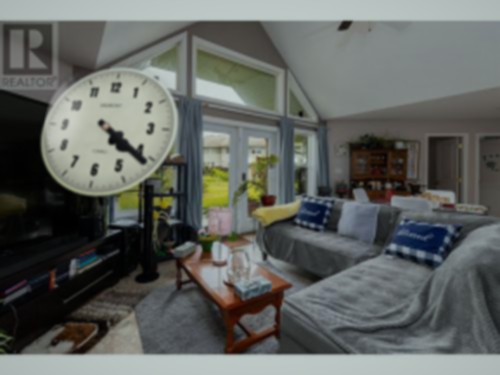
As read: {"hour": 4, "minute": 21}
